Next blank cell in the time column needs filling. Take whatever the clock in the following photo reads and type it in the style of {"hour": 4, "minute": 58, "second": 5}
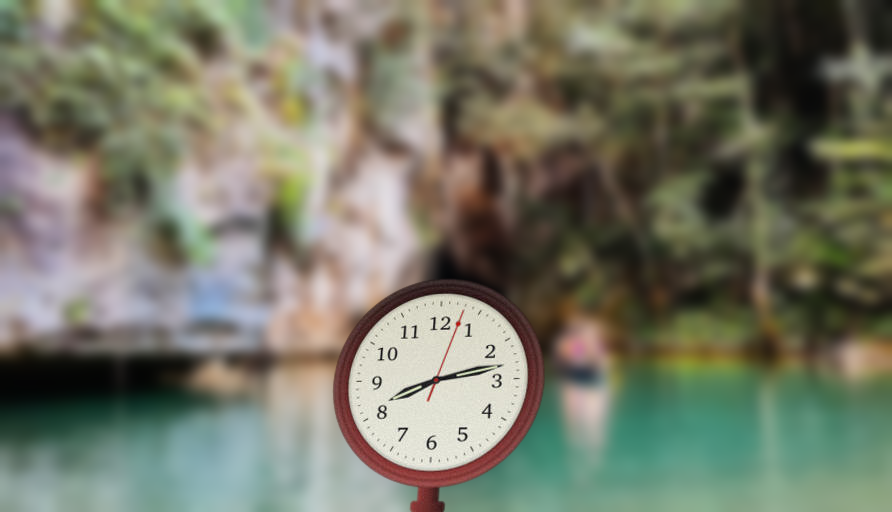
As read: {"hour": 8, "minute": 13, "second": 3}
